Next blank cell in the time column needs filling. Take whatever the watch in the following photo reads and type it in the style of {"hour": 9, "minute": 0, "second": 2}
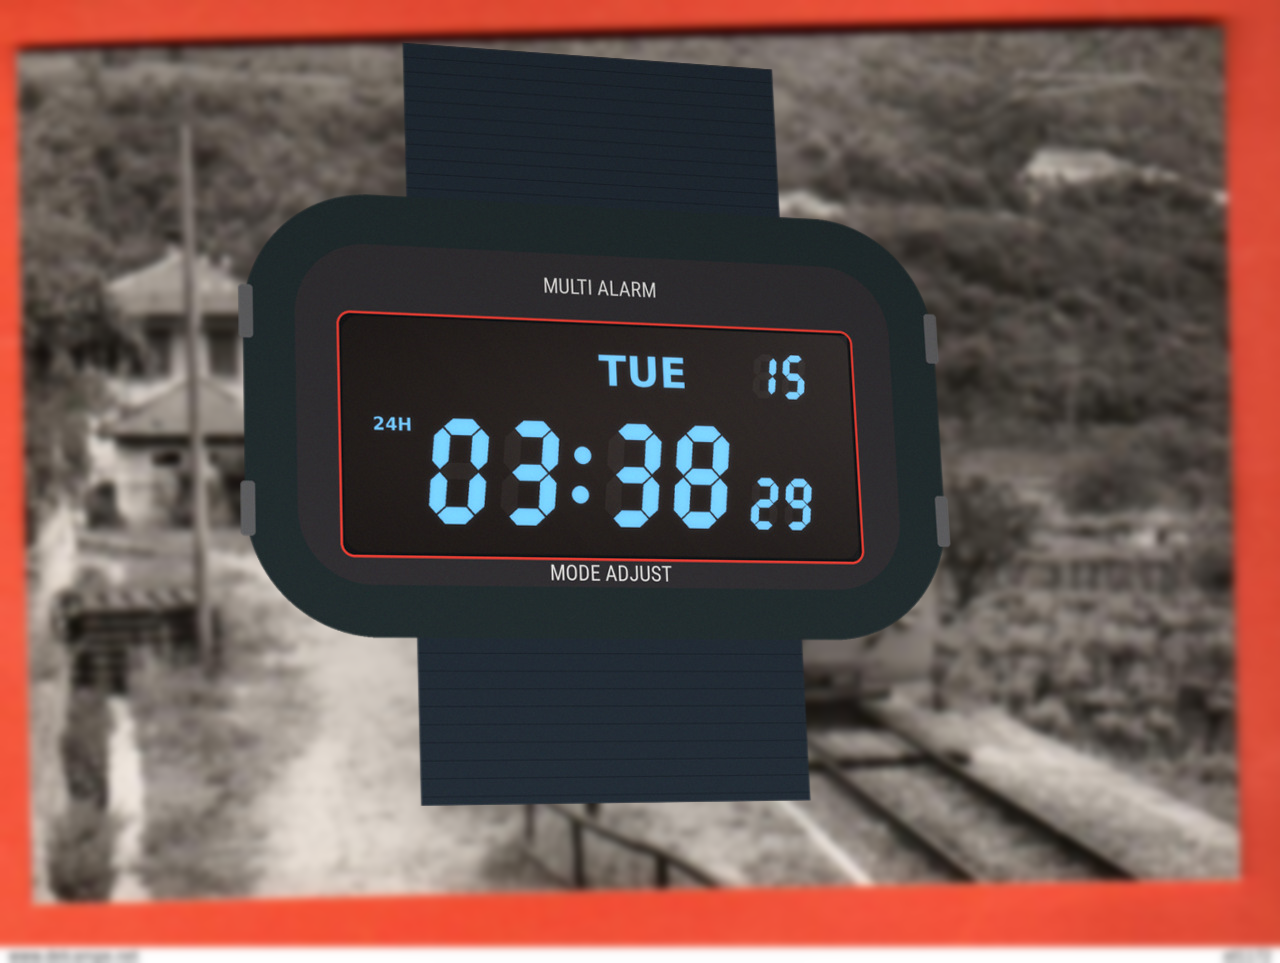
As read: {"hour": 3, "minute": 38, "second": 29}
